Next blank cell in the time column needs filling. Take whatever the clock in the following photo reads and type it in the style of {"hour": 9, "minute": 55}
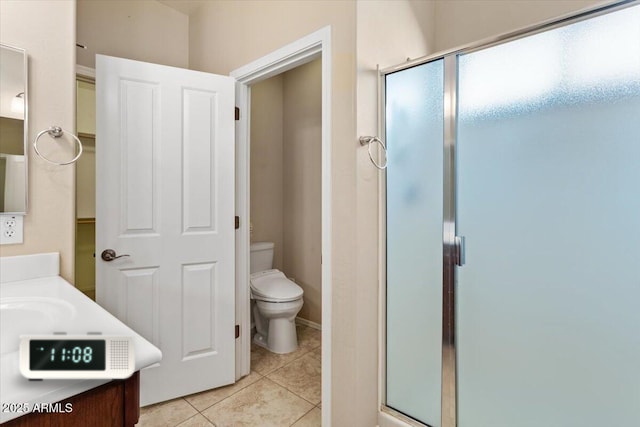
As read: {"hour": 11, "minute": 8}
